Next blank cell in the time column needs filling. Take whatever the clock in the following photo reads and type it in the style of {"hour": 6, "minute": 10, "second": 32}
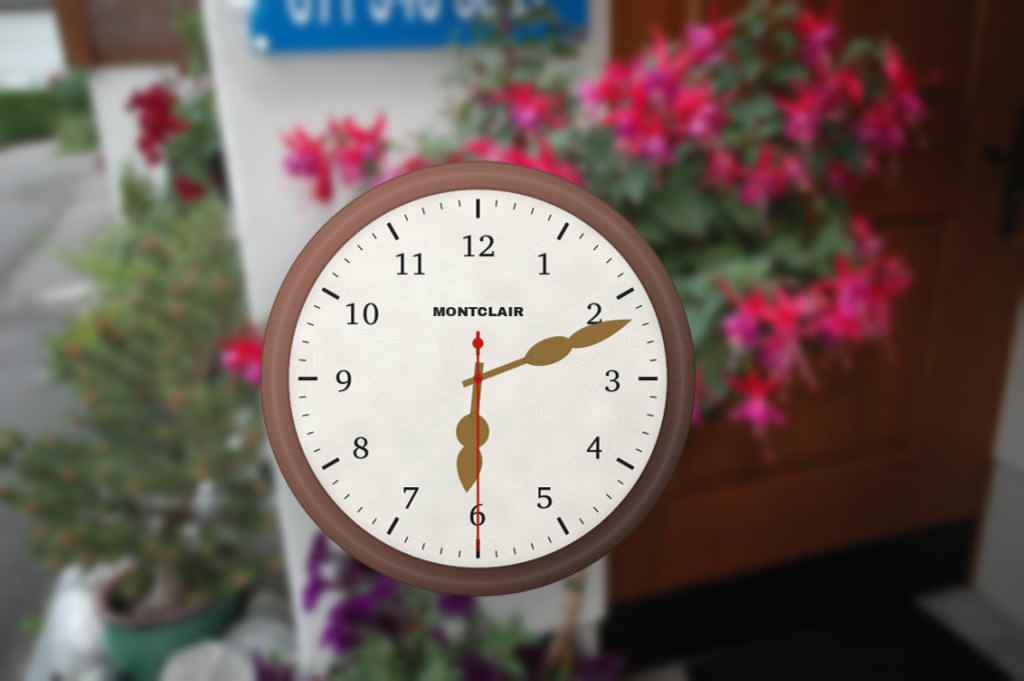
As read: {"hour": 6, "minute": 11, "second": 30}
